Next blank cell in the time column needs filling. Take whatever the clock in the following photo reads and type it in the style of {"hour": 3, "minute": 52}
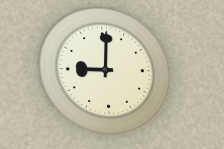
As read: {"hour": 9, "minute": 1}
